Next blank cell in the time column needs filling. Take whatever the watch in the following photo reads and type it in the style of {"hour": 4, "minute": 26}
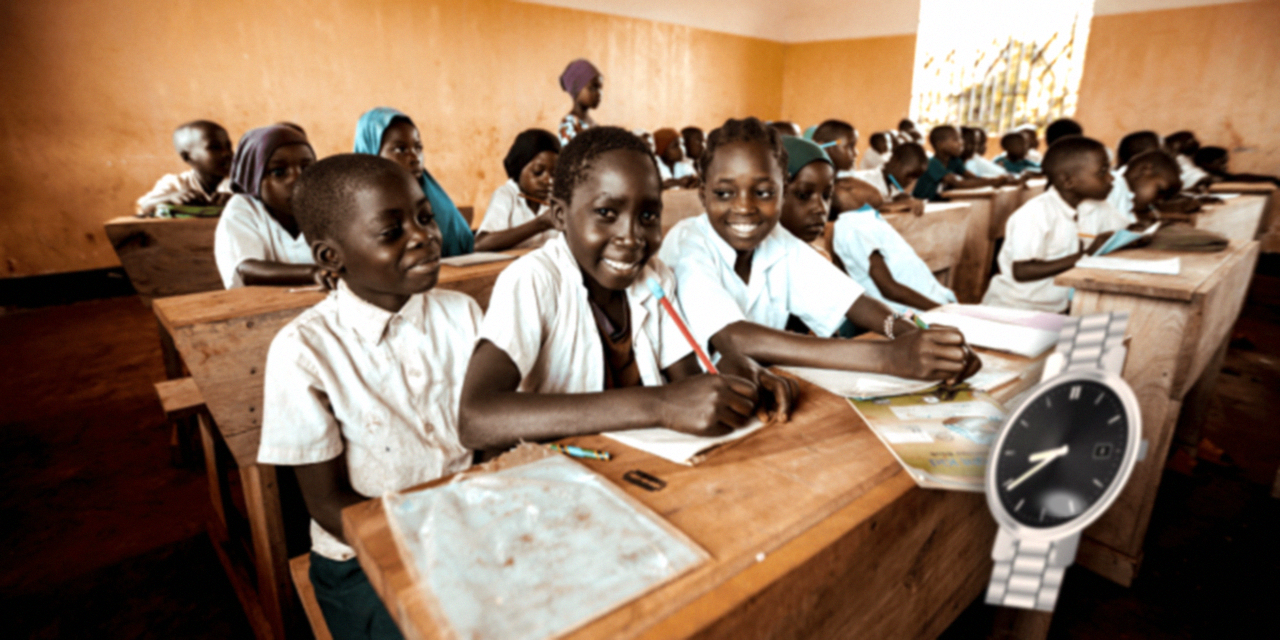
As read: {"hour": 8, "minute": 39}
